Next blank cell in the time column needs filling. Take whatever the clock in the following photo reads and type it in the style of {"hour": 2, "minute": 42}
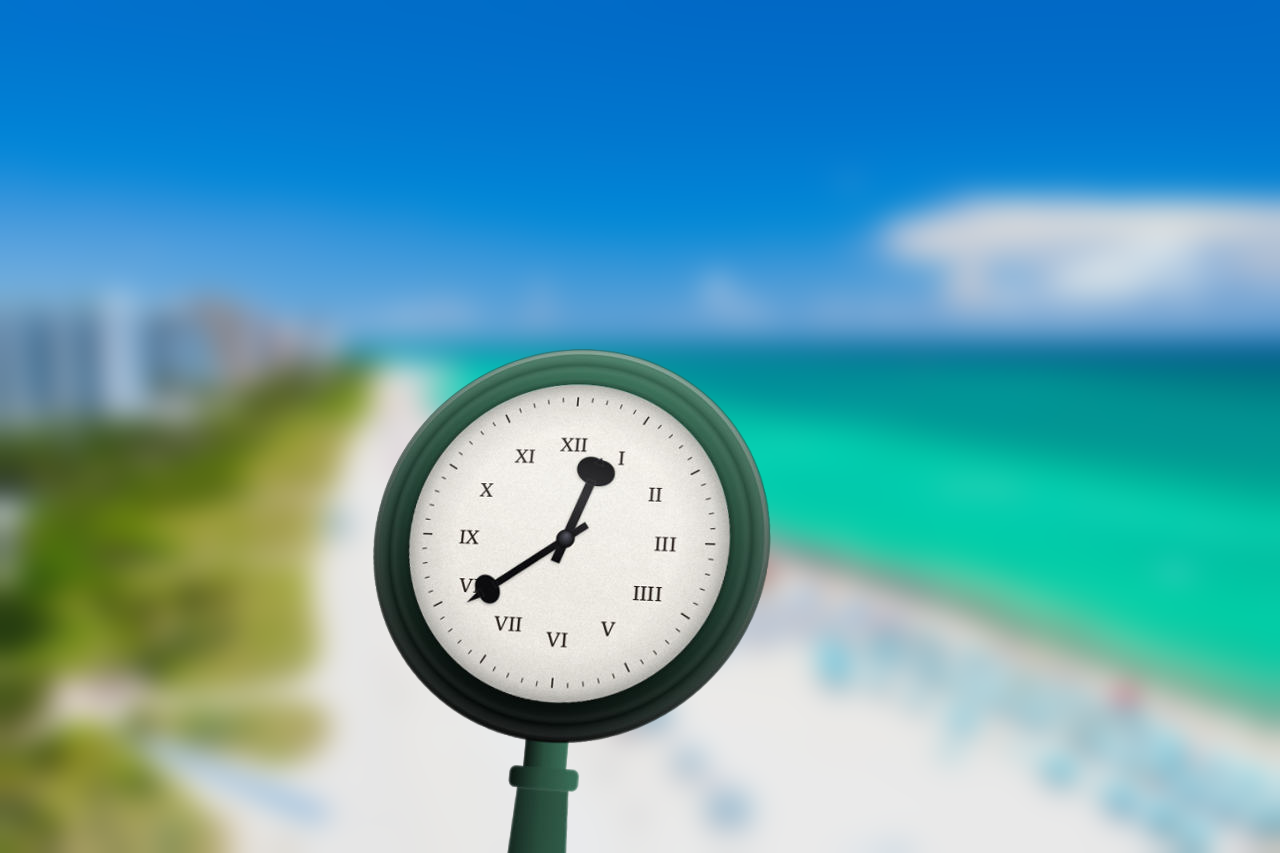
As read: {"hour": 12, "minute": 39}
